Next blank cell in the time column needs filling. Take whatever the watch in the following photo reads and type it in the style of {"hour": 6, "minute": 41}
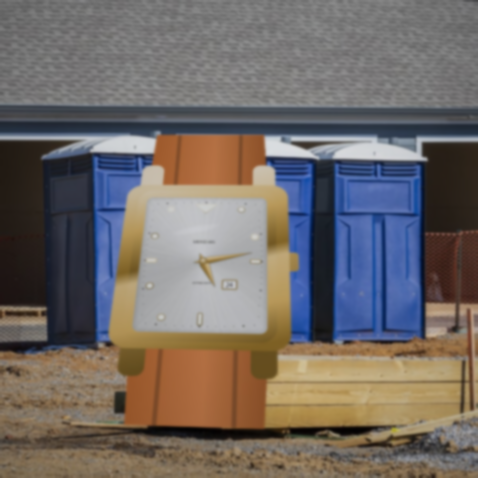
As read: {"hour": 5, "minute": 13}
